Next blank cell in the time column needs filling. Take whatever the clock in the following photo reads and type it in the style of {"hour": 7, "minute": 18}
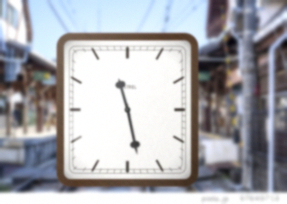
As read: {"hour": 11, "minute": 28}
